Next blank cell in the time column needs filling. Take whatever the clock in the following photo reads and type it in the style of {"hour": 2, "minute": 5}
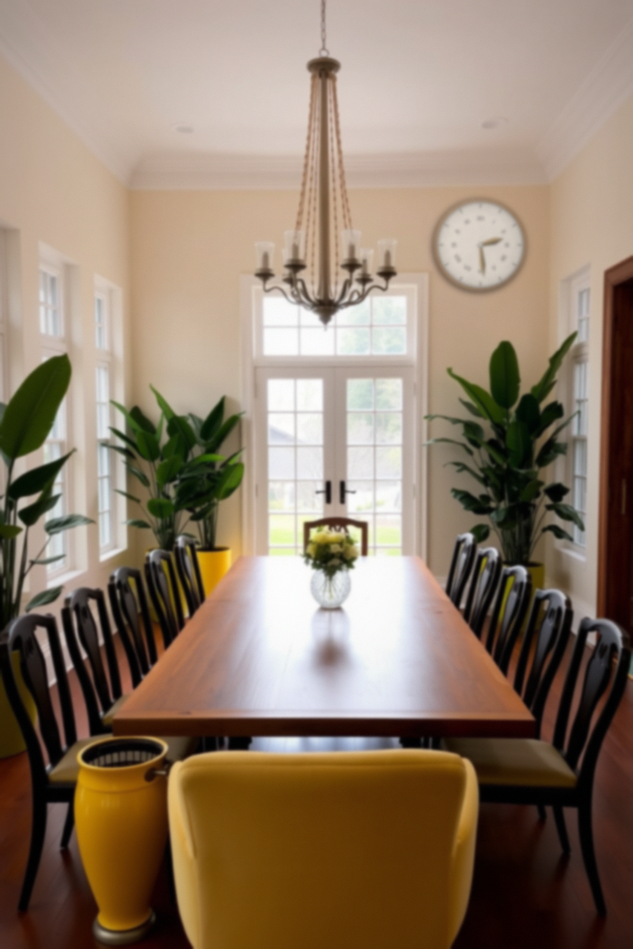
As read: {"hour": 2, "minute": 29}
